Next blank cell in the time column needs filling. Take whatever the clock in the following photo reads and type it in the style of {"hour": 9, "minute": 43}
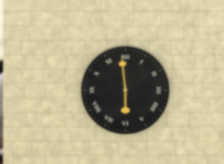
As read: {"hour": 5, "minute": 59}
